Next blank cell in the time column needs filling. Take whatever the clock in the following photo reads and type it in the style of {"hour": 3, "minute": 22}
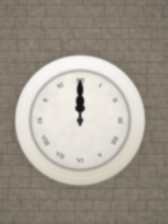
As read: {"hour": 12, "minute": 0}
